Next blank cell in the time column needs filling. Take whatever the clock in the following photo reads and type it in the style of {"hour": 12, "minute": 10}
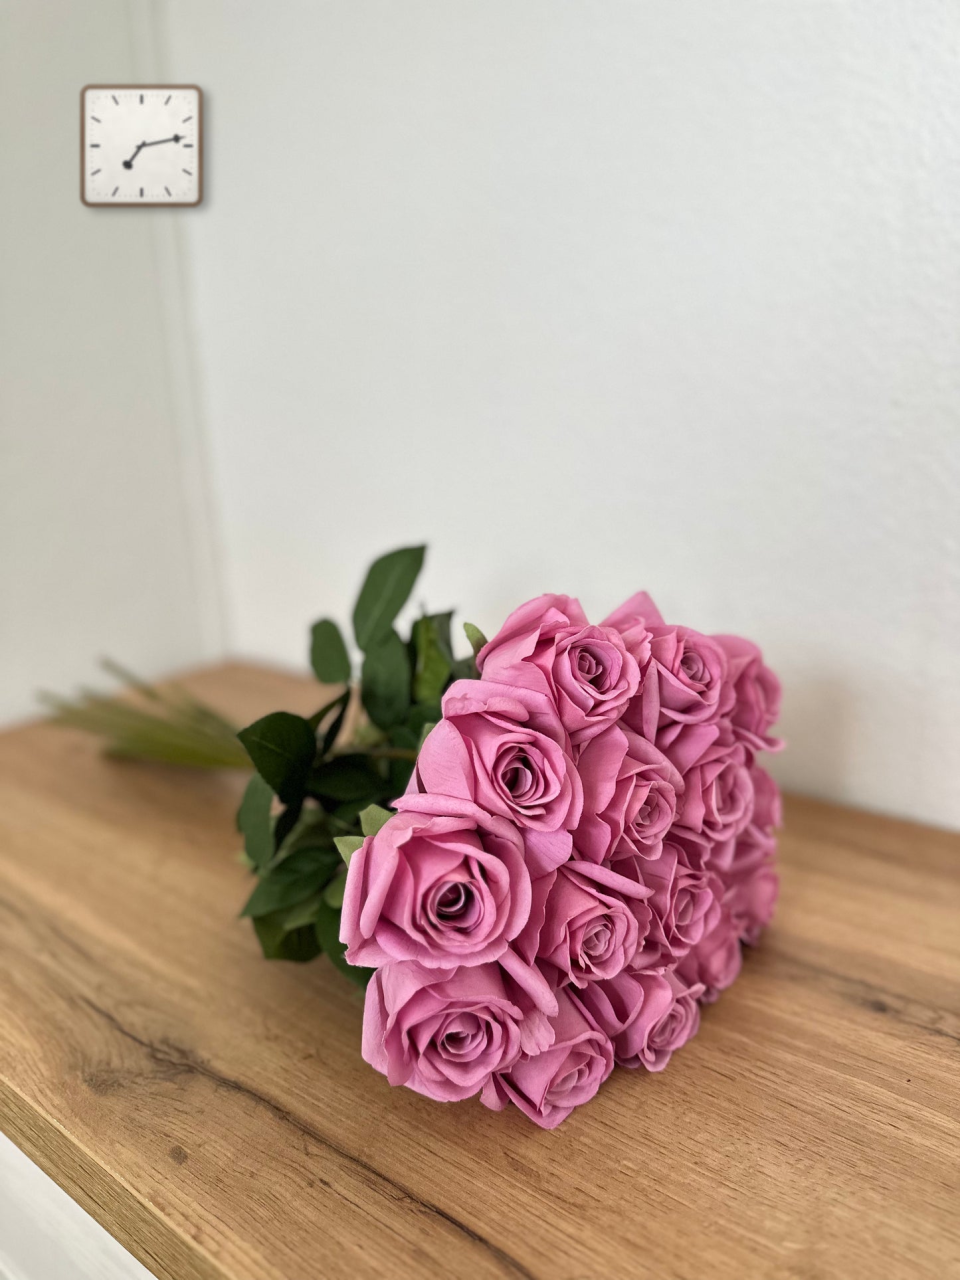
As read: {"hour": 7, "minute": 13}
